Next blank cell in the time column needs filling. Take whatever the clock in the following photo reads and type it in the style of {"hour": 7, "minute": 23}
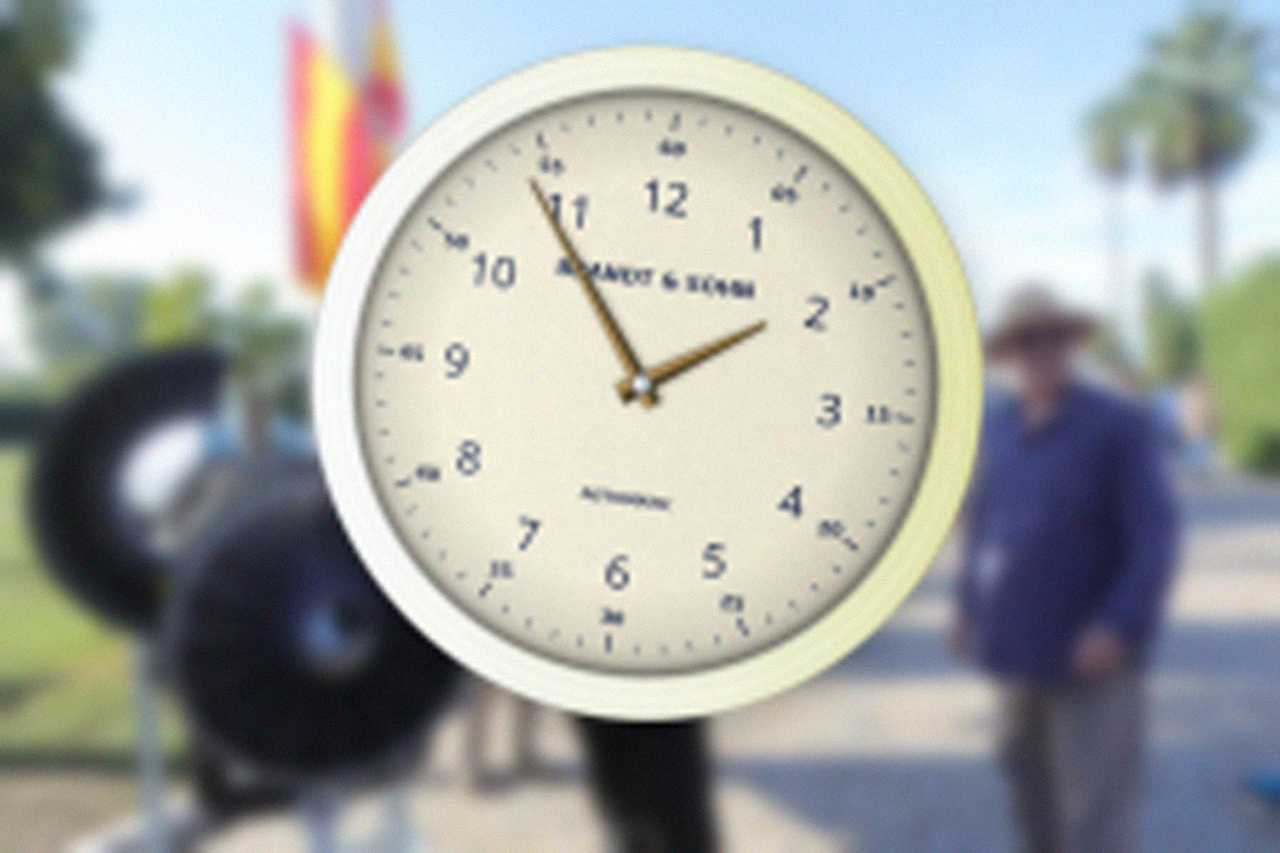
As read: {"hour": 1, "minute": 54}
